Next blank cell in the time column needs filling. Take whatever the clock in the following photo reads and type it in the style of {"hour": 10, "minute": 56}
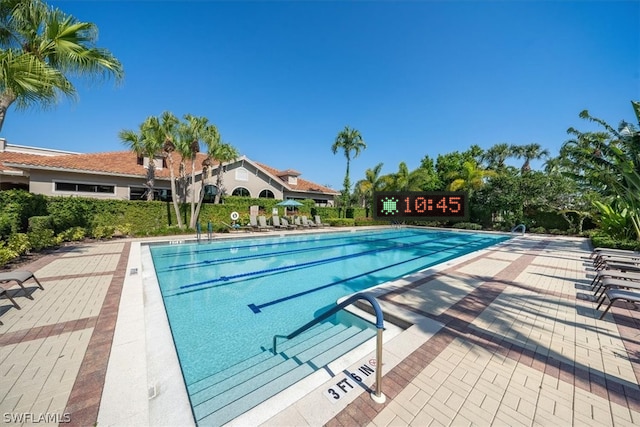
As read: {"hour": 10, "minute": 45}
